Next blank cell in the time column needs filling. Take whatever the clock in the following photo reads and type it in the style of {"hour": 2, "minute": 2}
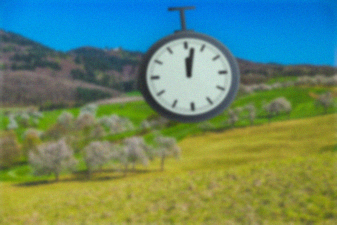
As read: {"hour": 12, "minute": 2}
